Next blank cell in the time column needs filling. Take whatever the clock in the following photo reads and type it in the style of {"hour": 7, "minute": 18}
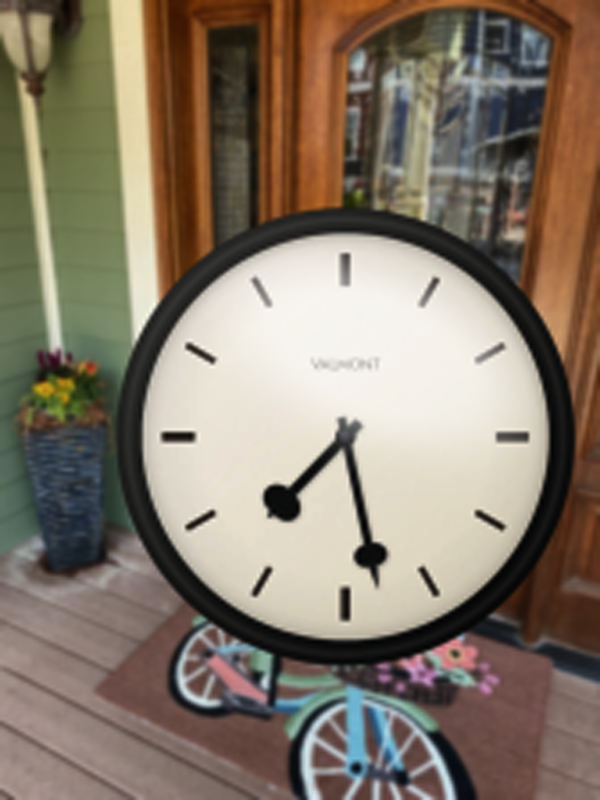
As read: {"hour": 7, "minute": 28}
